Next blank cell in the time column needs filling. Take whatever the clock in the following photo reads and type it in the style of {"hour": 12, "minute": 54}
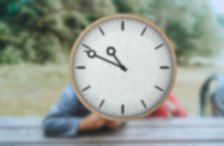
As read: {"hour": 10, "minute": 49}
